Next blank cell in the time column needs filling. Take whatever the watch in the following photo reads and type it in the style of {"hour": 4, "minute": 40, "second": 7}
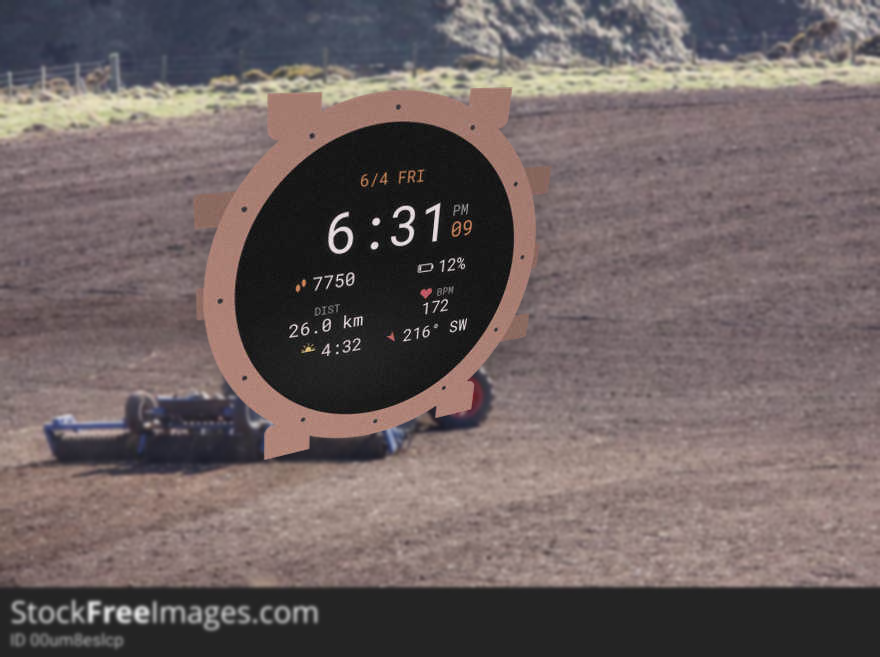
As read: {"hour": 6, "minute": 31, "second": 9}
